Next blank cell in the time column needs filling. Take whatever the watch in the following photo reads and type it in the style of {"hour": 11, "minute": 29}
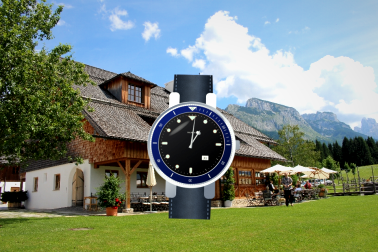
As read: {"hour": 1, "minute": 1}
